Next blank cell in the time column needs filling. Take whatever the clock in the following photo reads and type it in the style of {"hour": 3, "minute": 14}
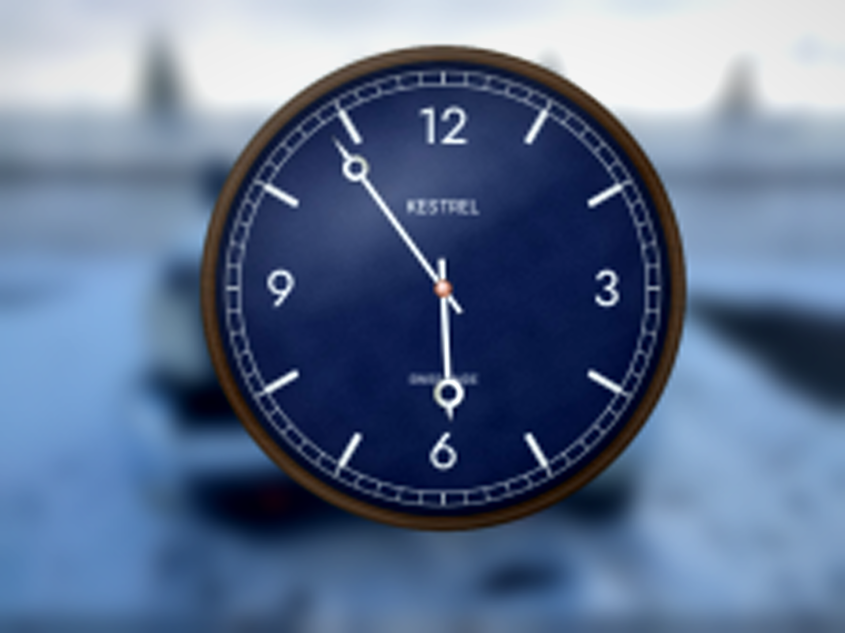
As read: {"hour": 5, "minute": 54}
